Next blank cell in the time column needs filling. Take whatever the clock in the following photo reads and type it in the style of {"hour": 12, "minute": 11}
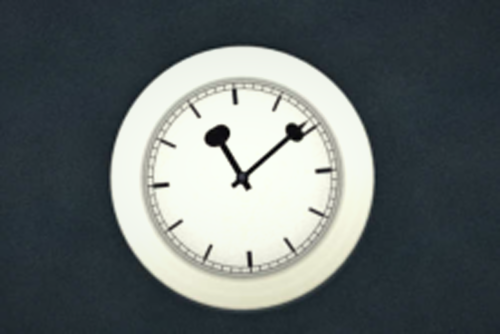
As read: {"hour": 11, "minute": 9}
